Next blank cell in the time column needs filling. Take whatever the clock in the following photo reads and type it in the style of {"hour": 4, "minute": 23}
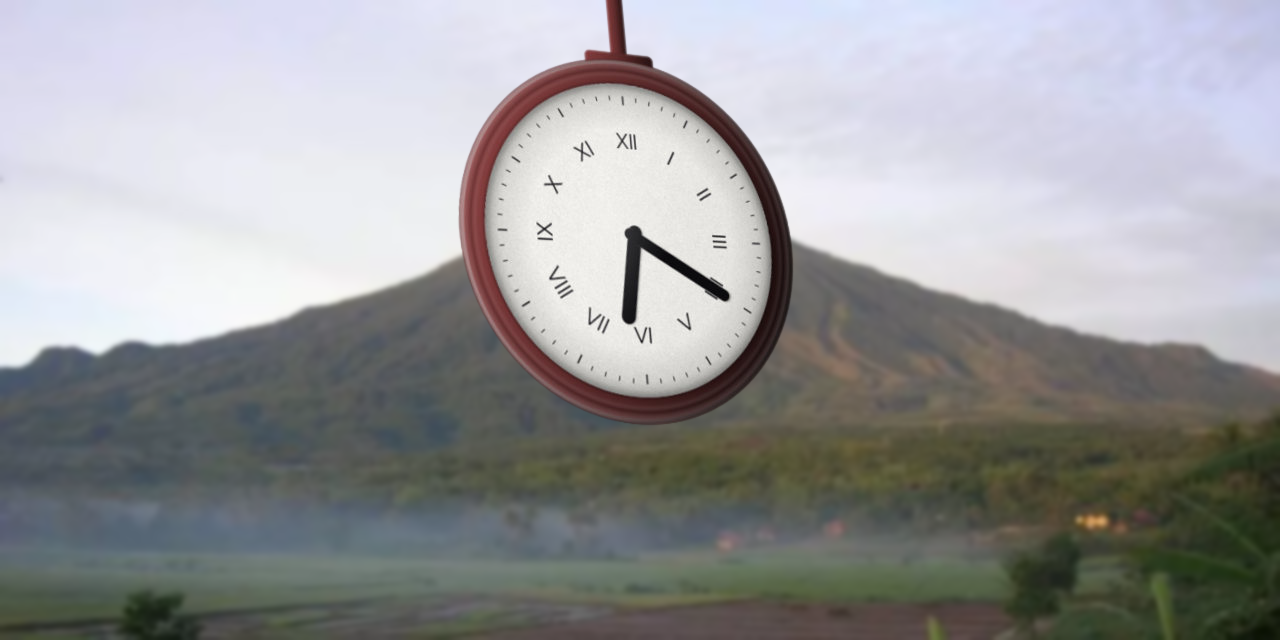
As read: {"hour": 6, "minute": 20}
